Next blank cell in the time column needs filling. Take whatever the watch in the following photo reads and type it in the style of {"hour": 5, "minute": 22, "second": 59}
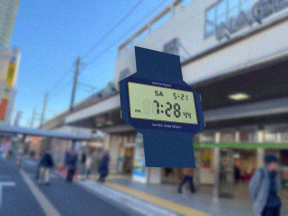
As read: {"hour": 7, "minute": 28, "second": 44}
